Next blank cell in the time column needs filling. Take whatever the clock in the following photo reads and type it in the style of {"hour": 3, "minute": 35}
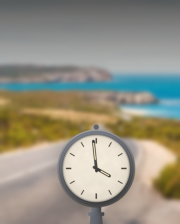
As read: {"hour": 3, "minute": 59}
